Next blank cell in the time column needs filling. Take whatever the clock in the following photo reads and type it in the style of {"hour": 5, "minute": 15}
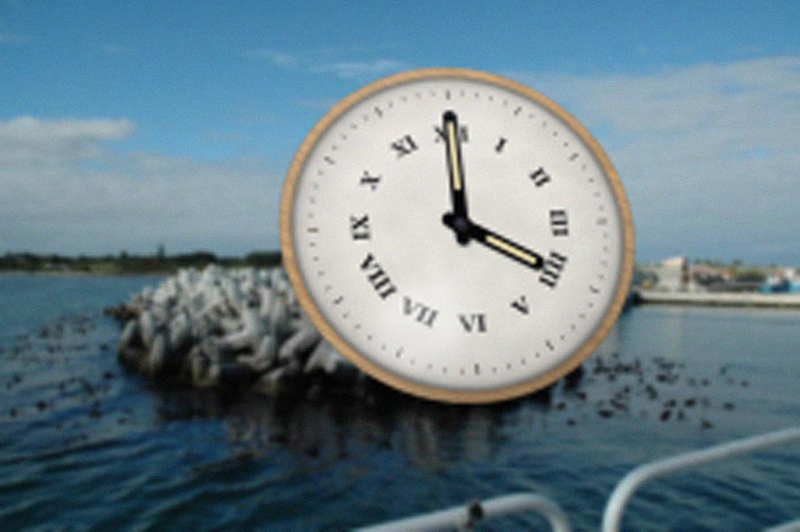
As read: {"hour": 4, "minute": 0}
